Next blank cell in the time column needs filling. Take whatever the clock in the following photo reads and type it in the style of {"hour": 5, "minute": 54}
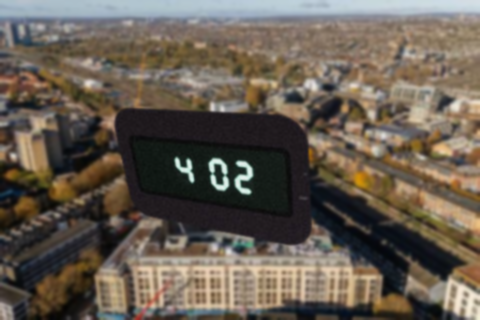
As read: {"hour": 4, "minute": 2}
